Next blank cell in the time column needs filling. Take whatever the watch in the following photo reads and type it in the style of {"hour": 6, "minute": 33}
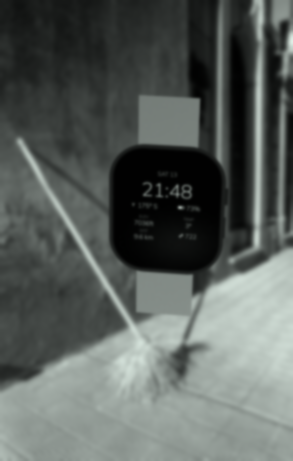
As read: {"hour": 21, "minute": 48}
